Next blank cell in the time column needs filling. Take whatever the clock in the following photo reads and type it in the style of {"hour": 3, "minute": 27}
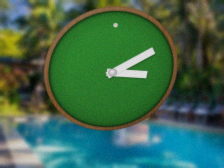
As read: {"hour": 3, "minute": 10}
